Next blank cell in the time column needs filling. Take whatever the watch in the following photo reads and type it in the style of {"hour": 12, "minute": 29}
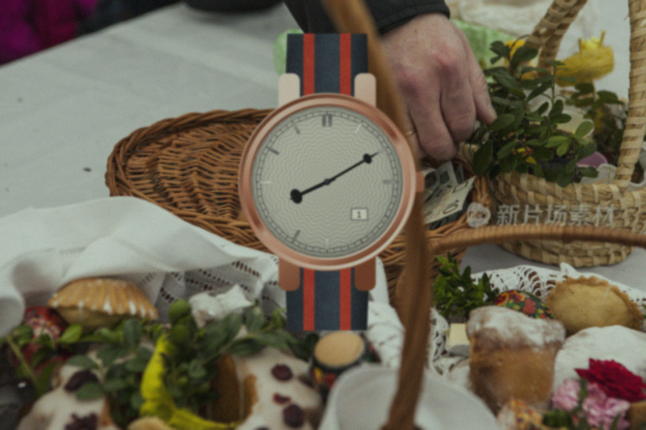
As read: {"hour": 8, "minute": 10}
